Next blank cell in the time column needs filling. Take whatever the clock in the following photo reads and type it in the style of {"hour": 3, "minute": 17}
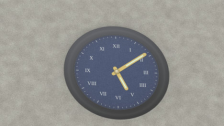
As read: {"hour": 5, "minute": 9}
